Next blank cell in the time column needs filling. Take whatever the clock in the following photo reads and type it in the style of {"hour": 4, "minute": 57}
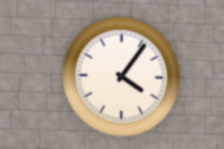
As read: {"hour": 4, "minute": 6}
